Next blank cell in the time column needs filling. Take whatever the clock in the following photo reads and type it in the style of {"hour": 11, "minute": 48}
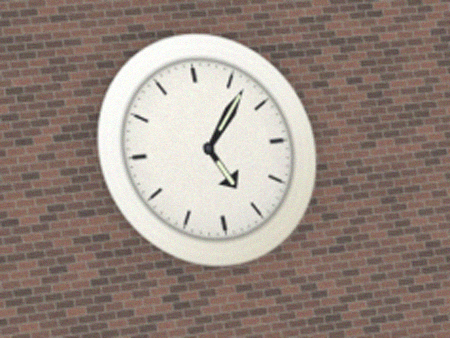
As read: {"hour": 5, "minute": 7}
